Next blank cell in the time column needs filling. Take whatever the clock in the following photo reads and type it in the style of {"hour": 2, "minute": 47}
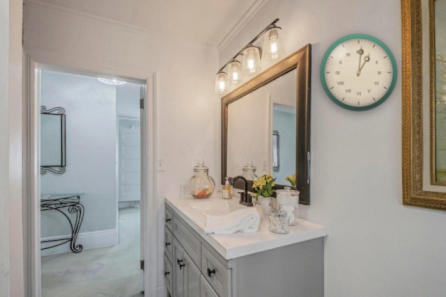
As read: {"hour": 1, "minute": 1}
